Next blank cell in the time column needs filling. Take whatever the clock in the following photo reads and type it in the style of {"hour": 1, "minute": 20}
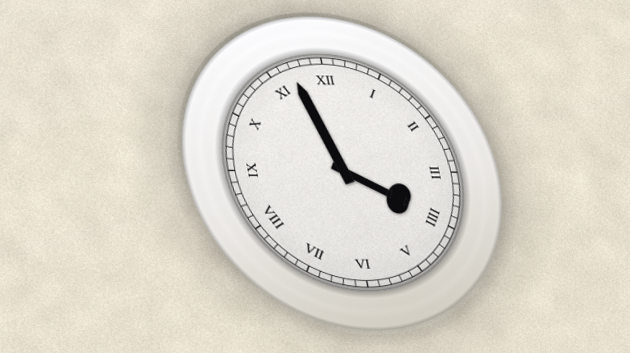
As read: {"hour": 3, "minute": 57}
